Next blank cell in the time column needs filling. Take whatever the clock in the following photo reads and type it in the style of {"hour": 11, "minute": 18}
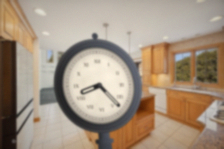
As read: {"hour": 8, "minute": 23}
